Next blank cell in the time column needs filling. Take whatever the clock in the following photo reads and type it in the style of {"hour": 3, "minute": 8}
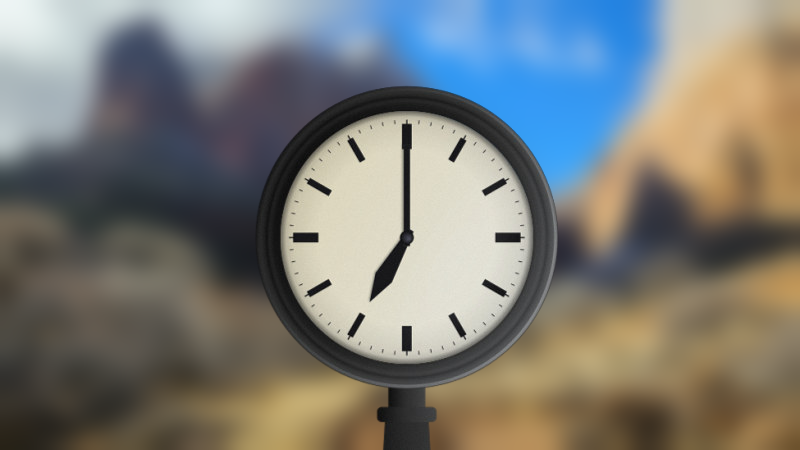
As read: {"hour": 7, "minute": 0}
